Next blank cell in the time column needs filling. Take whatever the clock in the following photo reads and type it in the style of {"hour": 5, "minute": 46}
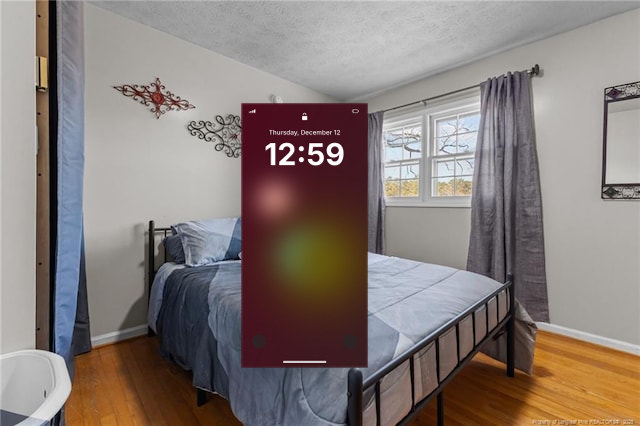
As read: {"hour": 12, "minute": 59}
